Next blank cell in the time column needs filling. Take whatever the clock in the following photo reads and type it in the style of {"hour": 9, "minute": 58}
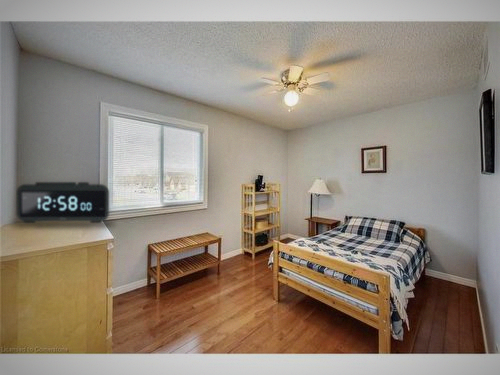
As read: {"hour": 12, "minute": 58}
